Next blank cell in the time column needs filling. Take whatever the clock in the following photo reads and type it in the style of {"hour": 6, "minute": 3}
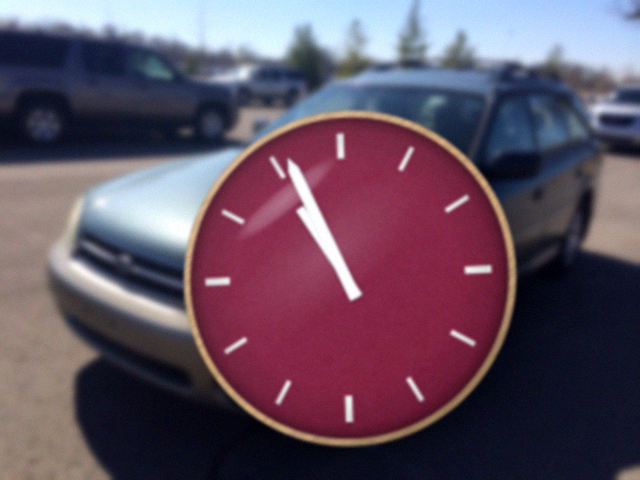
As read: {"hour": 10, "minute": 56}
